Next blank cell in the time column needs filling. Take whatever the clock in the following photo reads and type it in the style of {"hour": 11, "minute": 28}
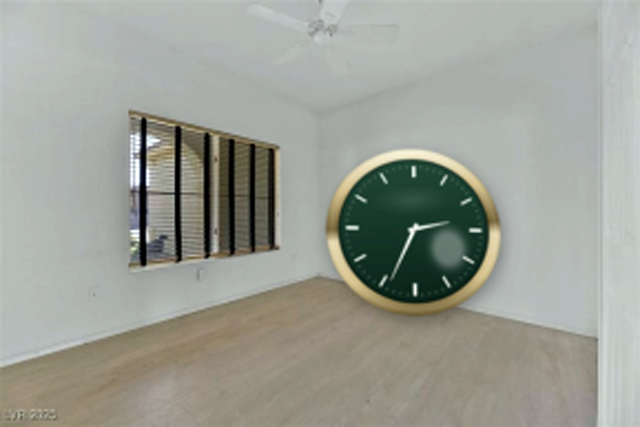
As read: {"hour": 2, "minute": 34}
